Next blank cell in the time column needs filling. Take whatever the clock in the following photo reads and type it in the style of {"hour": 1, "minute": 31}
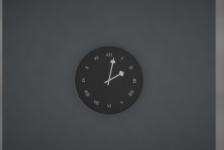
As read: {"hour": 2, "minute": 2}
